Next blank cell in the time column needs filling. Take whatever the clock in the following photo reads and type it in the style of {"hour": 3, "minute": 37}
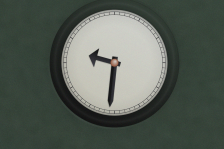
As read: {"hour": 9, "minute": 31}
